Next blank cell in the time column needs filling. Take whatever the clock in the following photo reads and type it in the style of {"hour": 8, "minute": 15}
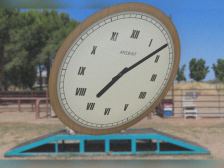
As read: {"hour": 7, "minute": 8}
